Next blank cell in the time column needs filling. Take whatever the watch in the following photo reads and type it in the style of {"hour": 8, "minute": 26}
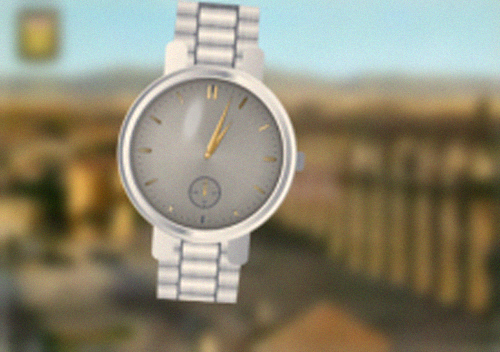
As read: {"hour": 1, "minute": 3}
